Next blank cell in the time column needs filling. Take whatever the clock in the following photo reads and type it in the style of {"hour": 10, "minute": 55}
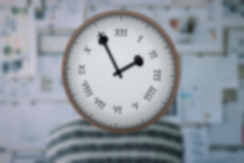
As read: {"hour": 1, "minute": 55}
